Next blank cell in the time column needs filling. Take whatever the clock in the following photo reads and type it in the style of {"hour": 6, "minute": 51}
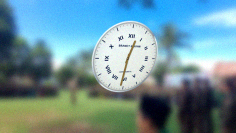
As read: {"hour": 12, "minute": 31}
